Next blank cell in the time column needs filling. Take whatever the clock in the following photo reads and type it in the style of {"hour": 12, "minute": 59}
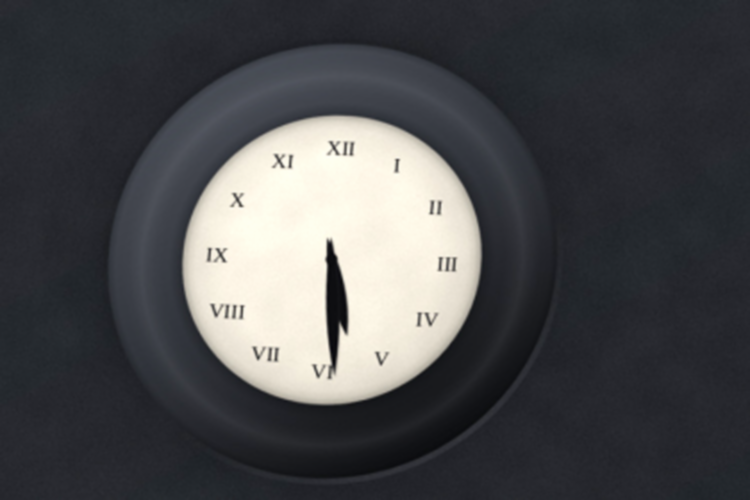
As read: {"hour": 5, "minute": 29}
